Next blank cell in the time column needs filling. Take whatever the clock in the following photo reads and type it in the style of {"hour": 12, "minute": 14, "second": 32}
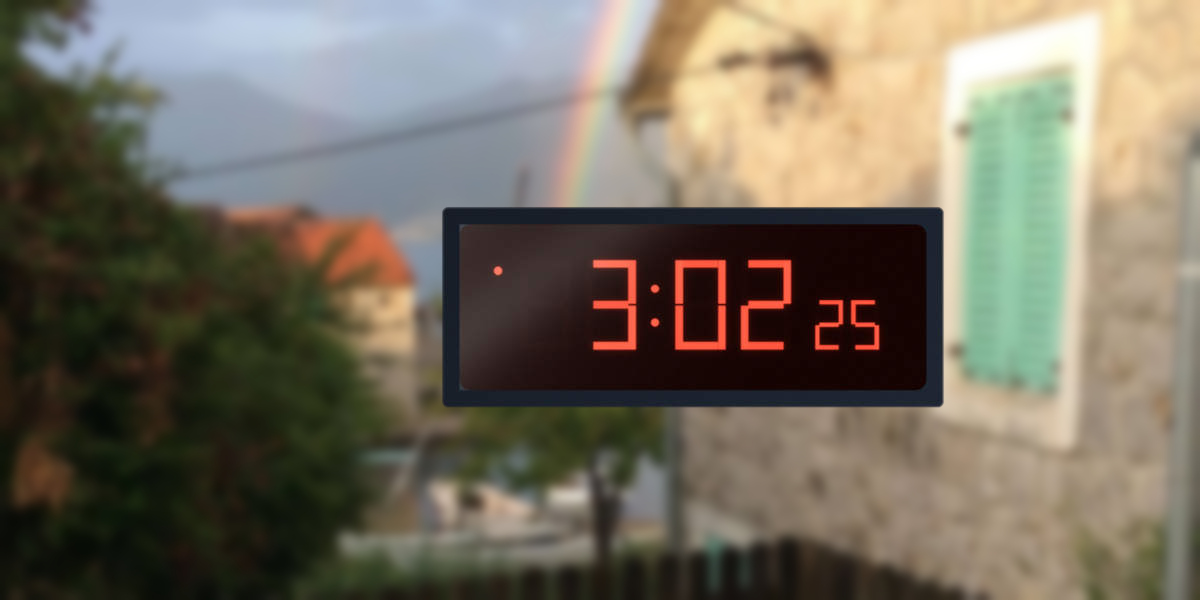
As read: {"hour": 3, "minute": 2, "second": 25}
